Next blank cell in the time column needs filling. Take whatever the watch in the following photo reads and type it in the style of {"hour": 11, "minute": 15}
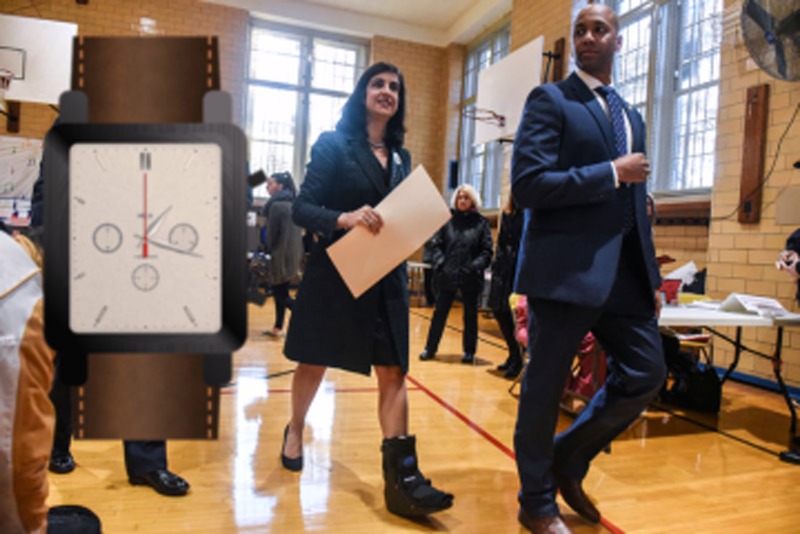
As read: {"hour": 1, "minute": 18}
